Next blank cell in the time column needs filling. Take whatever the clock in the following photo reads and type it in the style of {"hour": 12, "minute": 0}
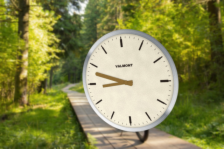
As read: {"hour": 8, "minute": 48}
